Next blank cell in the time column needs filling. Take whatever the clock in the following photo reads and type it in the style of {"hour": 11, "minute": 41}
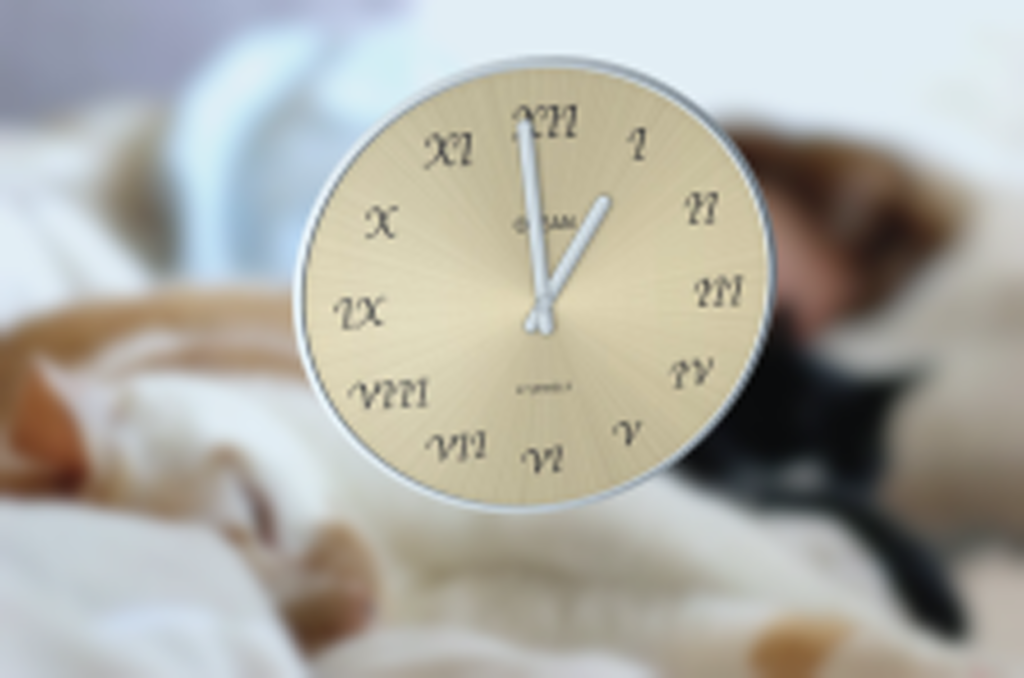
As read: {"hour": 12, "minute": 59}
